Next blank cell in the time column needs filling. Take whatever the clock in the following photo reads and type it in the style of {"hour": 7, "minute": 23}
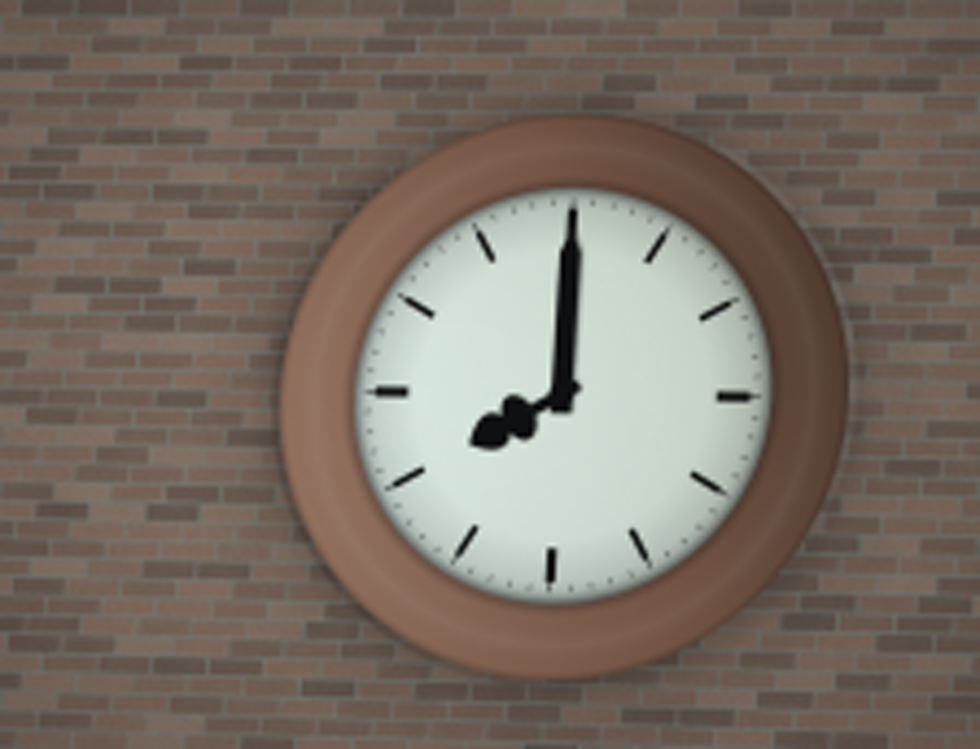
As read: {"hour": 8, "minute": 0}
